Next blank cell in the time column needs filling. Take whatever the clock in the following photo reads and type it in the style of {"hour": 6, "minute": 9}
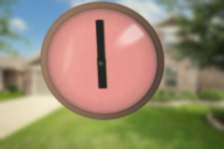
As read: {"hour": 6, "minute": 0}
